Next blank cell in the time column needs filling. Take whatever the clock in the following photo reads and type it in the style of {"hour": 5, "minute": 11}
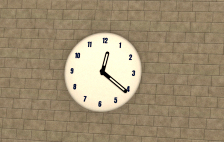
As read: {"hour": 12, "minute": 21}
